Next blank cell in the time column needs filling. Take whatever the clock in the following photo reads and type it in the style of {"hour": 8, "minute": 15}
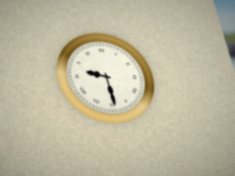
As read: {"hour": 9, "minute": 29}
